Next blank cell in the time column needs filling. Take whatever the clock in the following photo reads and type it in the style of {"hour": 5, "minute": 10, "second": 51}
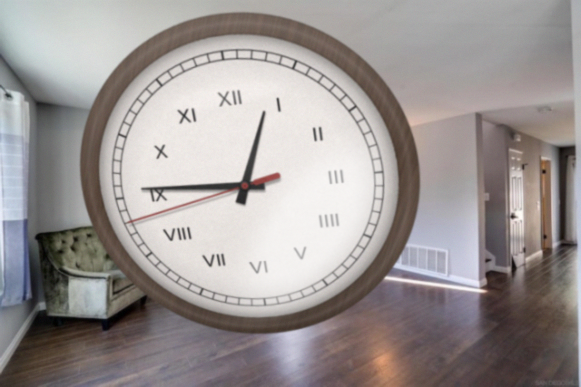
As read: {"hour": 12, "minute": 45, "second": 43}
